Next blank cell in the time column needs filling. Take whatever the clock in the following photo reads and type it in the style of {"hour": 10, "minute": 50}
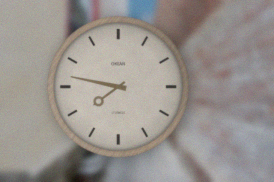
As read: {"hour": 7, "minute": 47}
